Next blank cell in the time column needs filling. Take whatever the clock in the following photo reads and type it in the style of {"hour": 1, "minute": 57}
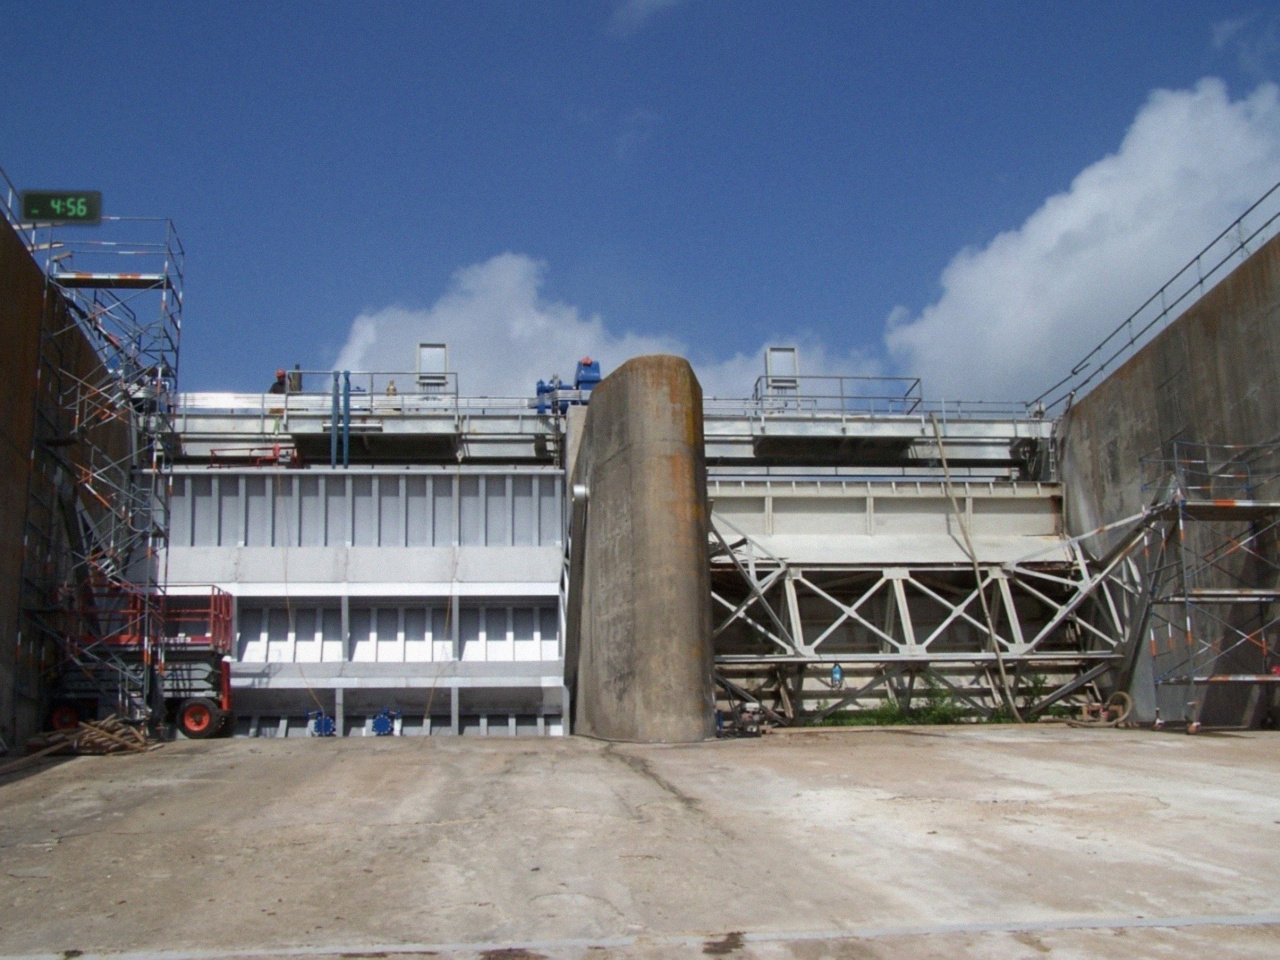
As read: {"hour": 4, "minute": 56}
